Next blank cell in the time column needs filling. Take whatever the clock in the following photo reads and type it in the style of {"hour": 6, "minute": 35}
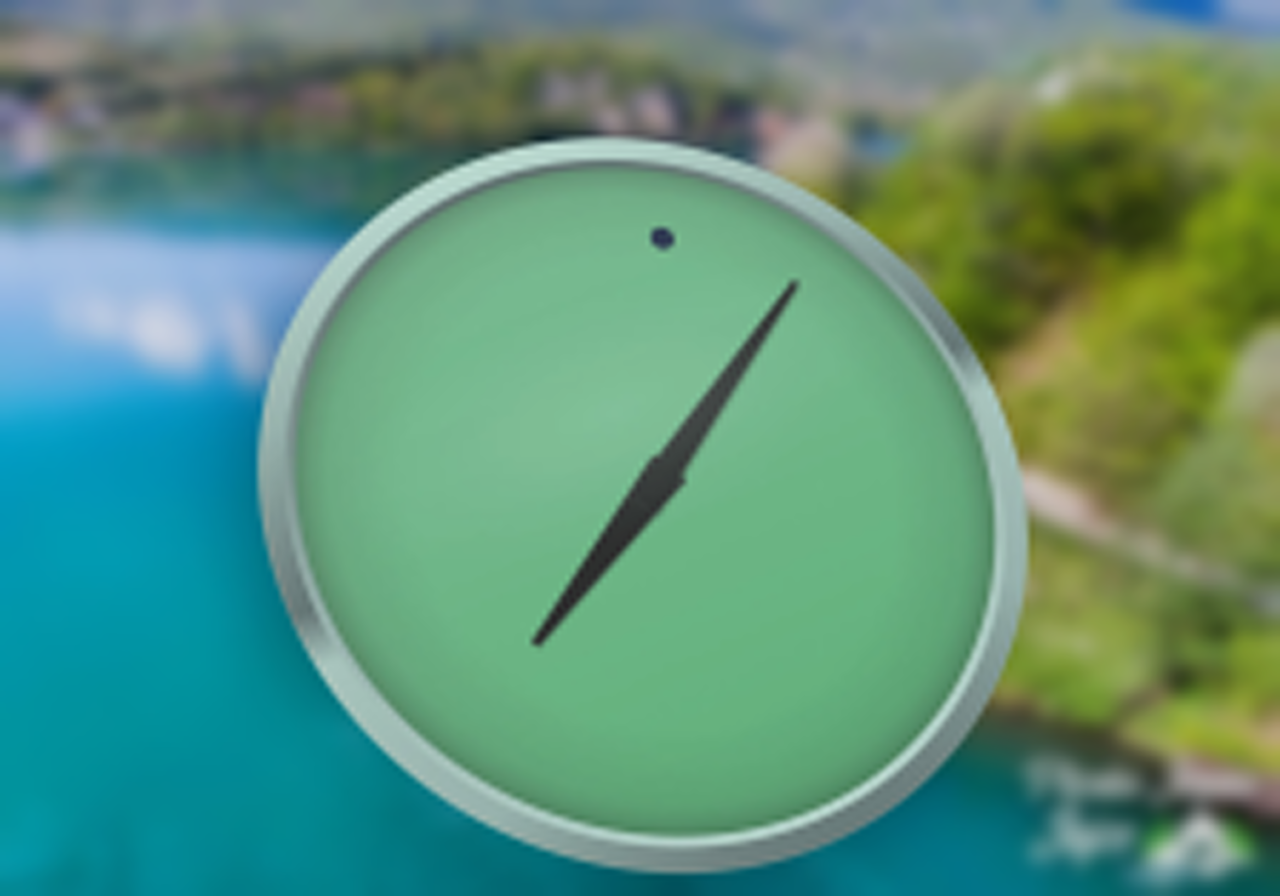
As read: {"hour": 7, "minute": 5}
